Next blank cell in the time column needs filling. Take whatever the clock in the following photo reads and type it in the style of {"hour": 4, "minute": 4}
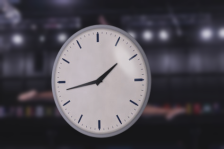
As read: {"hour": 1, "minute": 43}
